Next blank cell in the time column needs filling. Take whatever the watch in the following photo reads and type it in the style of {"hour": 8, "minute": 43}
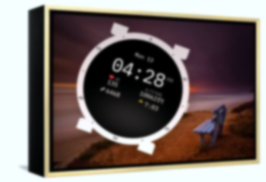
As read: {"hour": 4, "minute": 28}
